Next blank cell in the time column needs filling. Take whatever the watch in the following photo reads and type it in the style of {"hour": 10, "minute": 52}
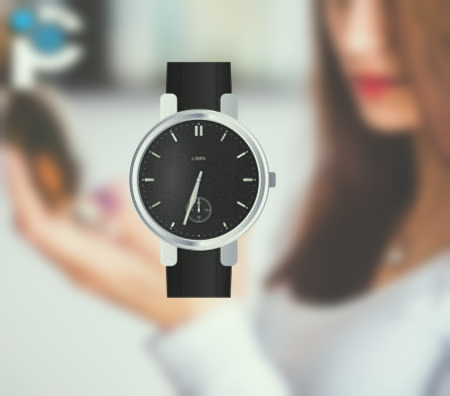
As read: {"hour": 6, "minute": 33}
